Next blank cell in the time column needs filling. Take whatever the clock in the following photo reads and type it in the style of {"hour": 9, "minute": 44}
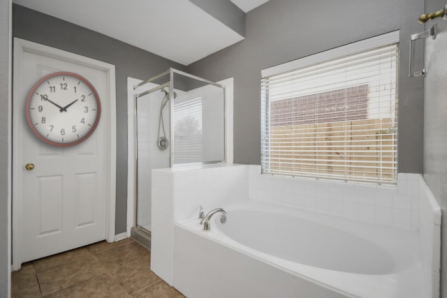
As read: {"hour": 1, "minute": 50}
